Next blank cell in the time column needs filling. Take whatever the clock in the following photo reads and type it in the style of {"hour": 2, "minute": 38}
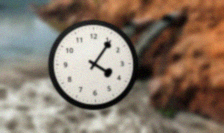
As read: {"hour": 4, "minute": 6}
